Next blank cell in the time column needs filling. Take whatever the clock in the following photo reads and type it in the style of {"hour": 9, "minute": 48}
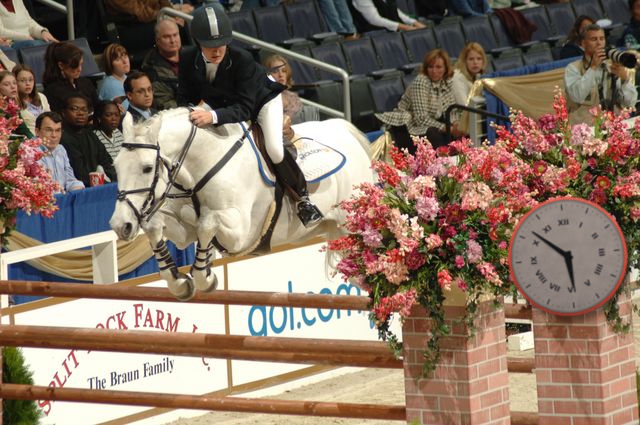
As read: {"hour": 5, "minute": 52}
